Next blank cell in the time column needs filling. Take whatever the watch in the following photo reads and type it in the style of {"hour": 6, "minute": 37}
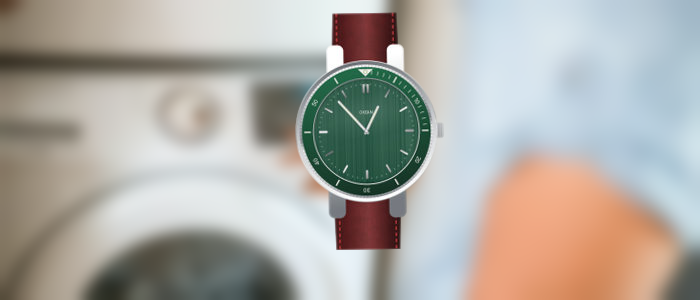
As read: {"hour": 12, "minute": 53}
